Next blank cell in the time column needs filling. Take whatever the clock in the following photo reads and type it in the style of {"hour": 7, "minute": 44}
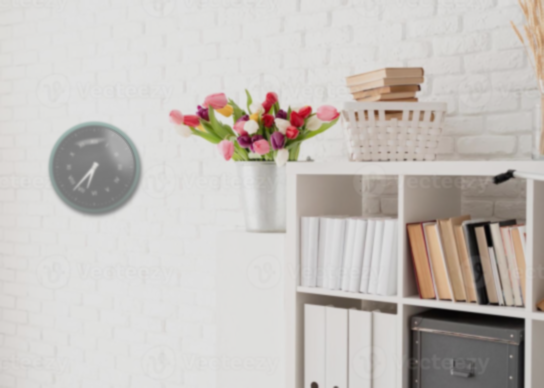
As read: {"hour": 6, "minute": 37}
